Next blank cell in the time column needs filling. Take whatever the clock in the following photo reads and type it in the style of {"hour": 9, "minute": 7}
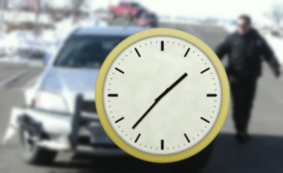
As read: {"hour": 1, "minute": 37}
